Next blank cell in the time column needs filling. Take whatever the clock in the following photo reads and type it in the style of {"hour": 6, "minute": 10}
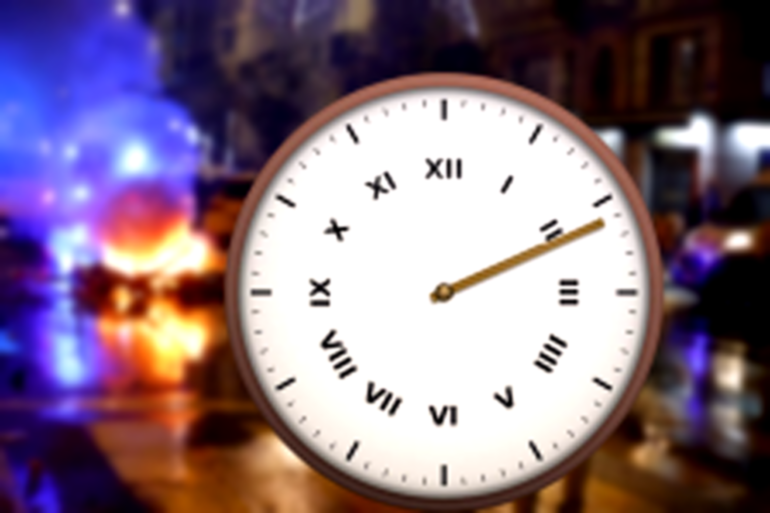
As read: {"hour": 2, "minute": 11}
